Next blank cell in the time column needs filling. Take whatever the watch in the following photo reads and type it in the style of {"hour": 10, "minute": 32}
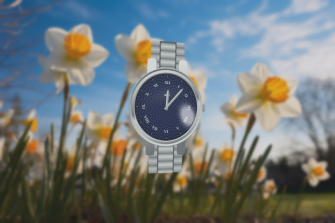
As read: {"hour": 12, "minute": 7}
